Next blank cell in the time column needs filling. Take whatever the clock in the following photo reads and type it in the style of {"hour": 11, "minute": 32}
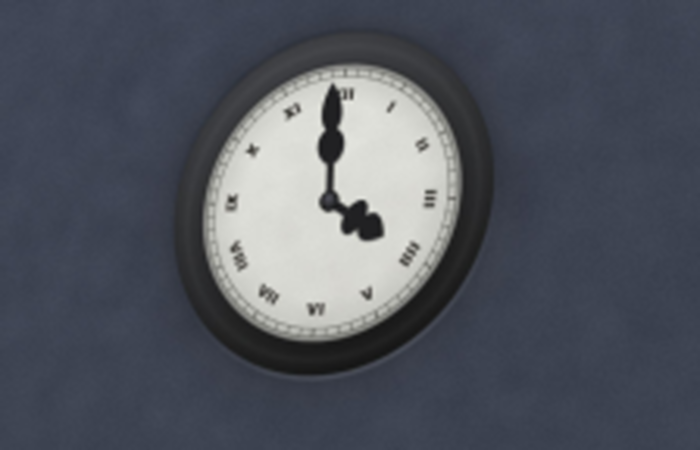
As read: {"hour": 3, "minute": 59}
